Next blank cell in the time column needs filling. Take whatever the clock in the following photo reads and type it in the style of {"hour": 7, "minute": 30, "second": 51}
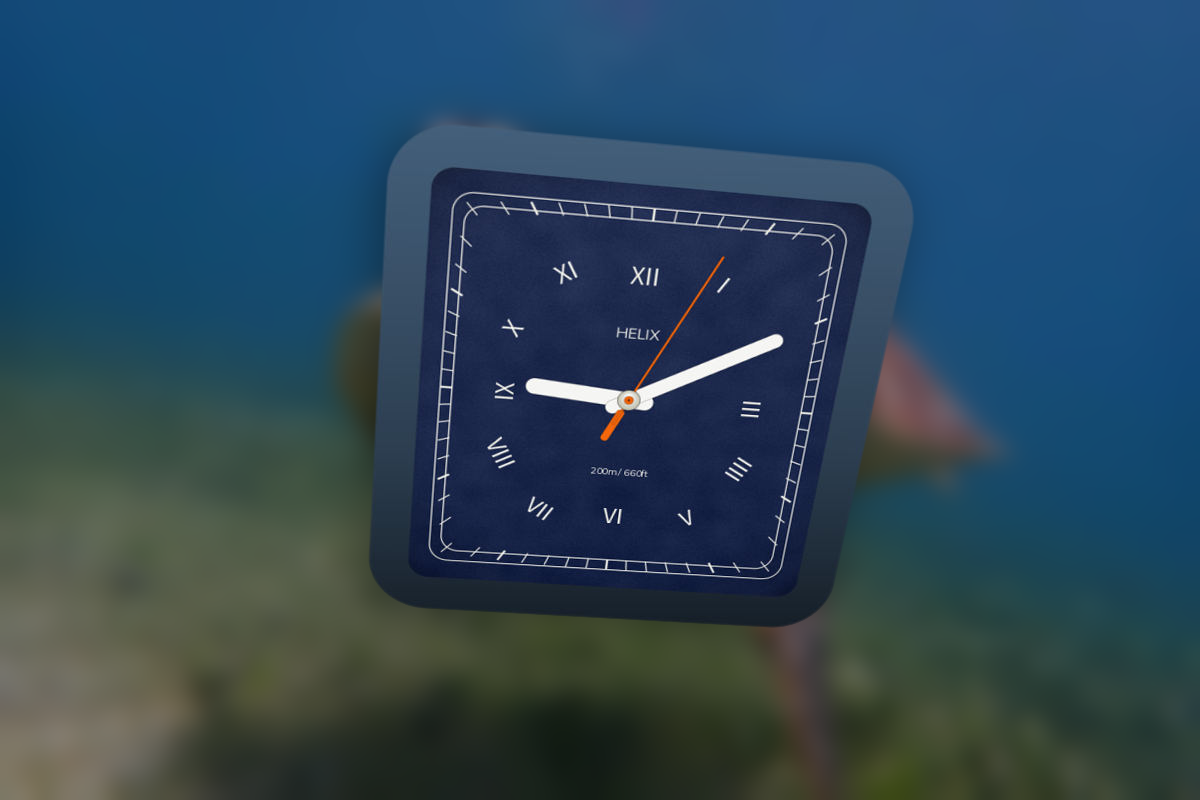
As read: {"hour": 9, "minute": 10, "second": 4}
